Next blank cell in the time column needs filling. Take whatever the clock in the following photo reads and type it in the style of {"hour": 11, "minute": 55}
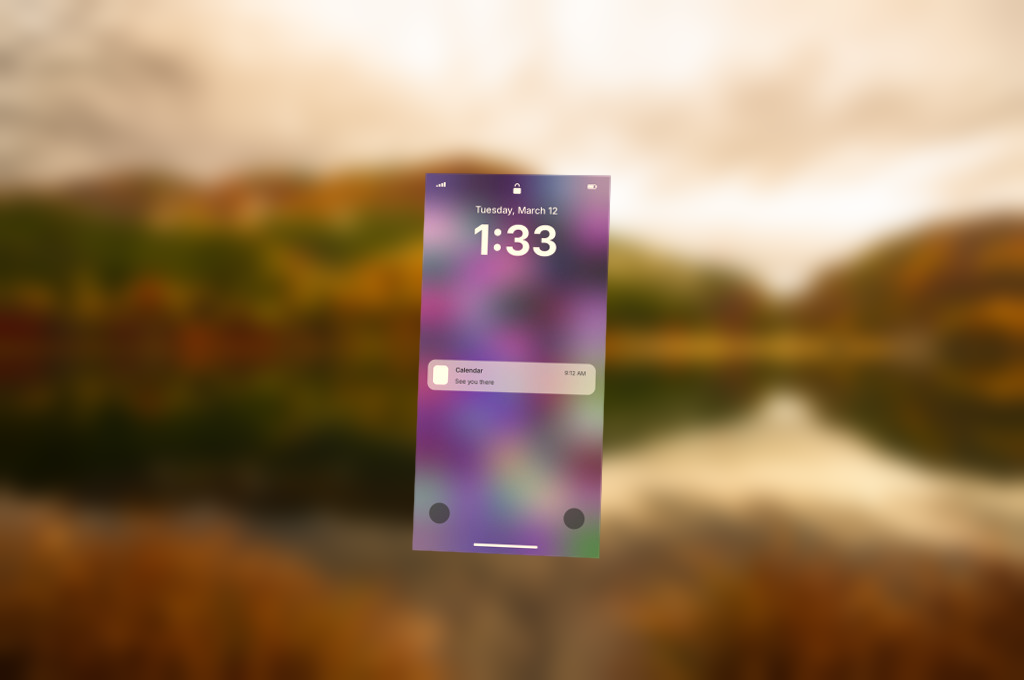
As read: {"hour": 1, "minute": 33}
